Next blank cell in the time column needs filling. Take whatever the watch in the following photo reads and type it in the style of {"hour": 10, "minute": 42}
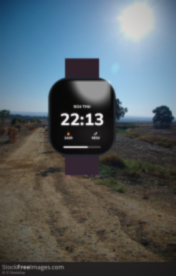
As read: {"hour": 22, "minute": 13}
